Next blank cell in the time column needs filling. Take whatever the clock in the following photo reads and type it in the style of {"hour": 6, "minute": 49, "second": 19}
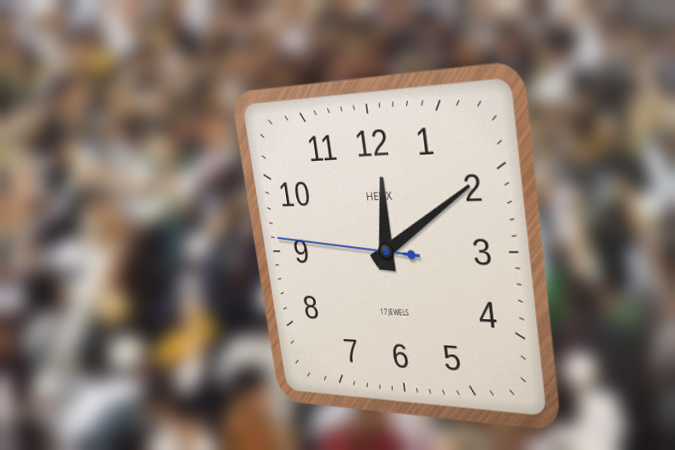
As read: {"hour": 12, "minute": 9, "second": 46}
